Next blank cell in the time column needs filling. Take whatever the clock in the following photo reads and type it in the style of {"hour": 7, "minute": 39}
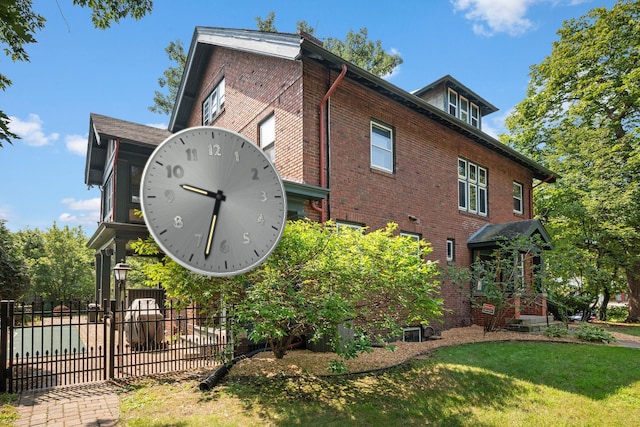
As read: {"hour": 9, "minute": 33}
